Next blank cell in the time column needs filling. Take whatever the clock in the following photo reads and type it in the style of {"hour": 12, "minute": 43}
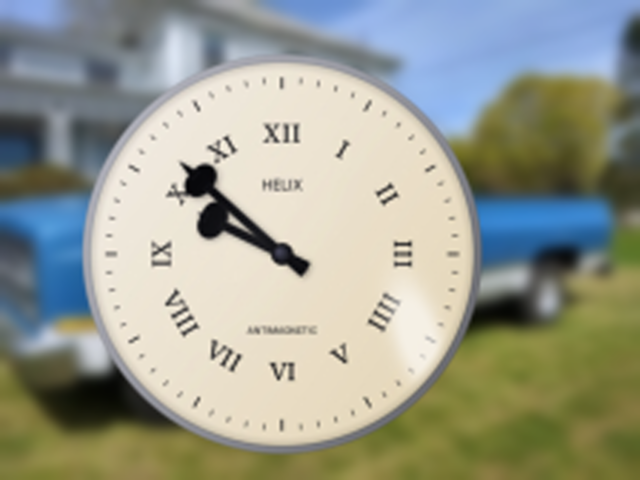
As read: {"hour": 9, "minute": 52}
